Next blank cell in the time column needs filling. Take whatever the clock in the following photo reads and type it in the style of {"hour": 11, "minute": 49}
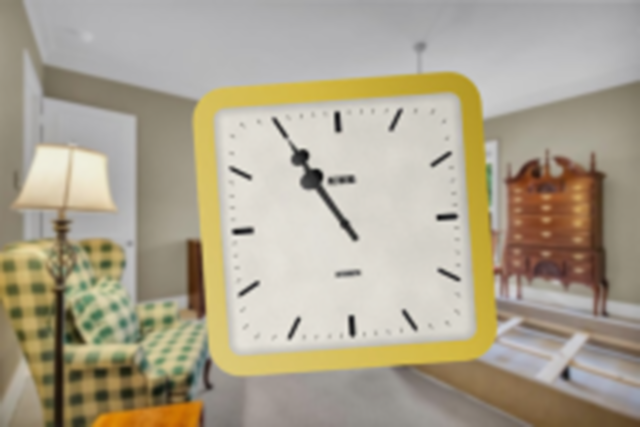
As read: {"hour": 10, "minute": 55}
